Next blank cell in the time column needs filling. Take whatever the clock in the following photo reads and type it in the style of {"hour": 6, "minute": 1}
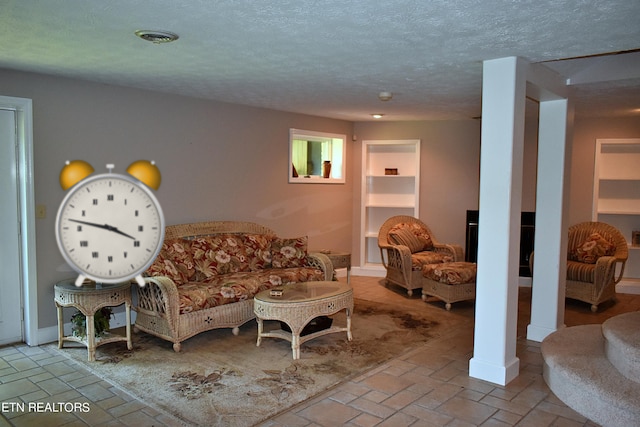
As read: {"hour": 3, "minute": 47}
